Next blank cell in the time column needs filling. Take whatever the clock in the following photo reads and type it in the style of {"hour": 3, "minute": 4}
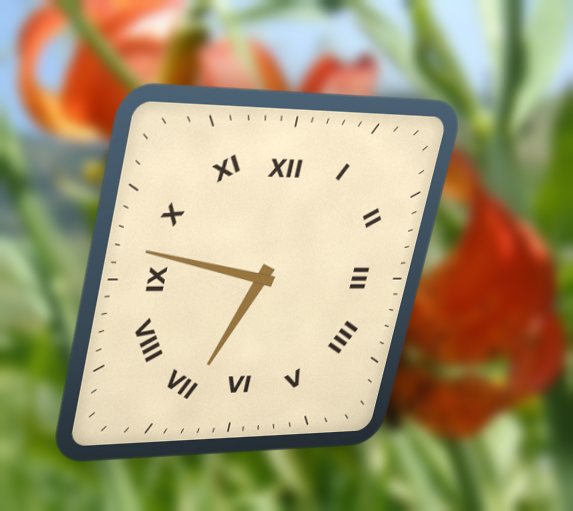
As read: {"hour": 6, "minute": 47}
